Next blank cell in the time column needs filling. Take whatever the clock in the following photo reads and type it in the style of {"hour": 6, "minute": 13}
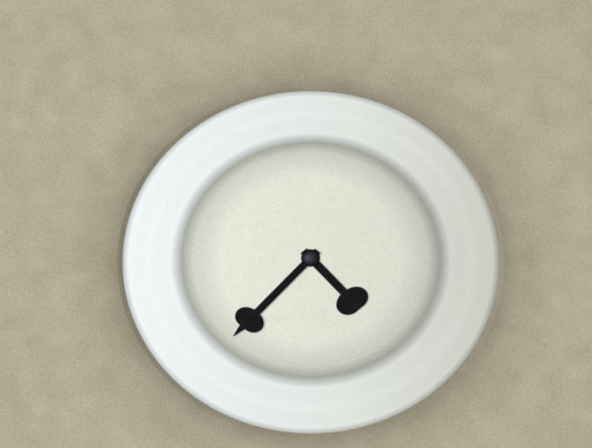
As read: {"hour": 4, "minute": 37}
